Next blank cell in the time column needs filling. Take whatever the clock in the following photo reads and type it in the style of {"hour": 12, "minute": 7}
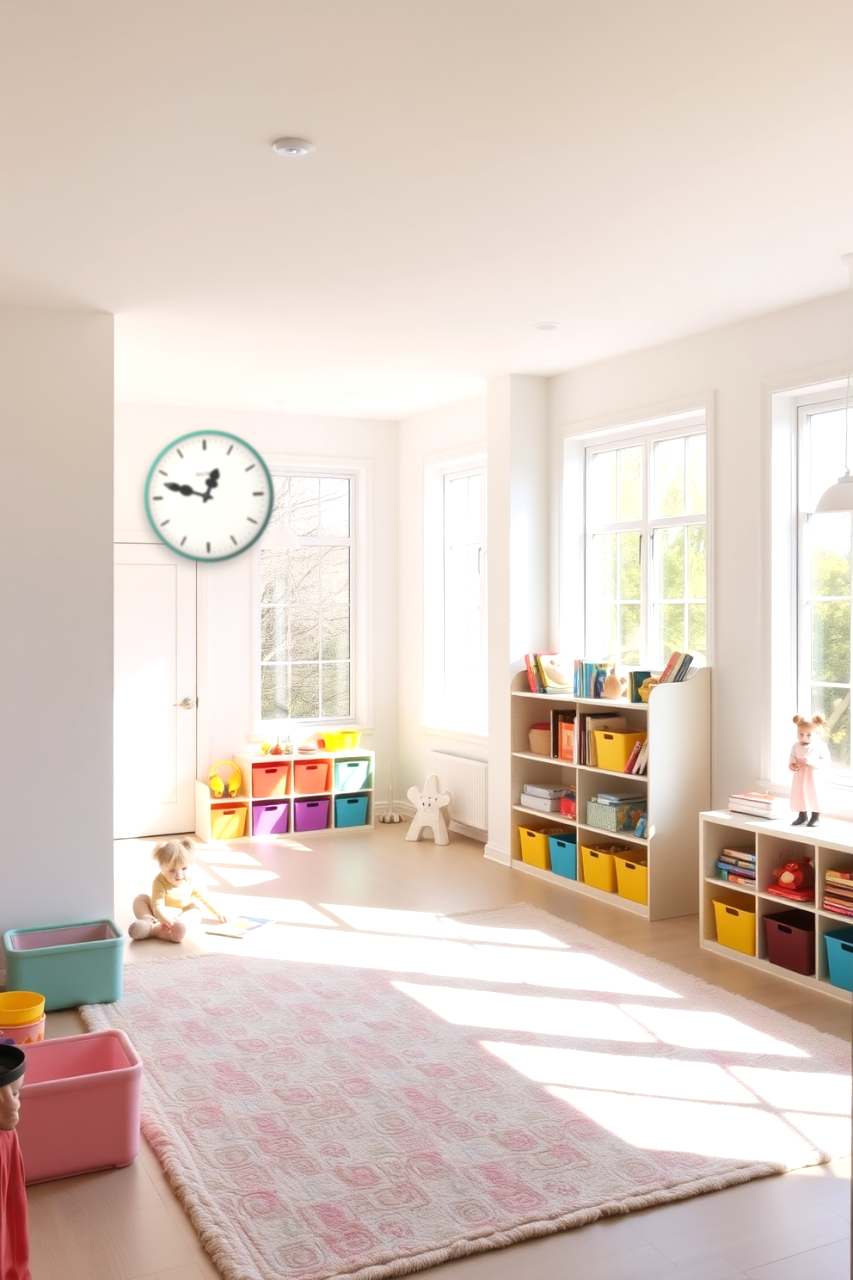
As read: {"hour": 12, "minute": 48}
